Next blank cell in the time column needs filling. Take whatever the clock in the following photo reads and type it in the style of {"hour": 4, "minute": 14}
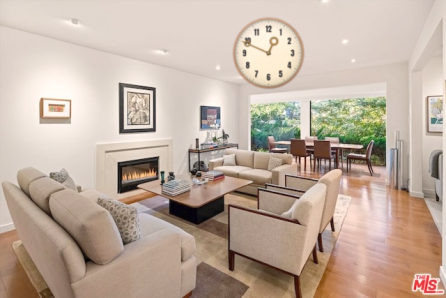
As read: {"hour": 12, "minute": 49}
